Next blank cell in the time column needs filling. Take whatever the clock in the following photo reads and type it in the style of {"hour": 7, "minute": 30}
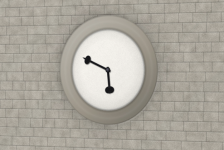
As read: {"hour": 5, "minute": 49}
